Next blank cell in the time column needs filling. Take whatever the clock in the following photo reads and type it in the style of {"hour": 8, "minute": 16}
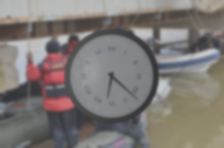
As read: {"hour": 6, "minute": 22}
